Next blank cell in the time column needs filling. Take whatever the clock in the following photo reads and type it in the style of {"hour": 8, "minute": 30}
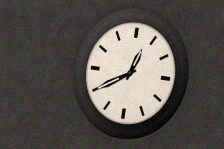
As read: {"hour": 12, "minute": 40}
